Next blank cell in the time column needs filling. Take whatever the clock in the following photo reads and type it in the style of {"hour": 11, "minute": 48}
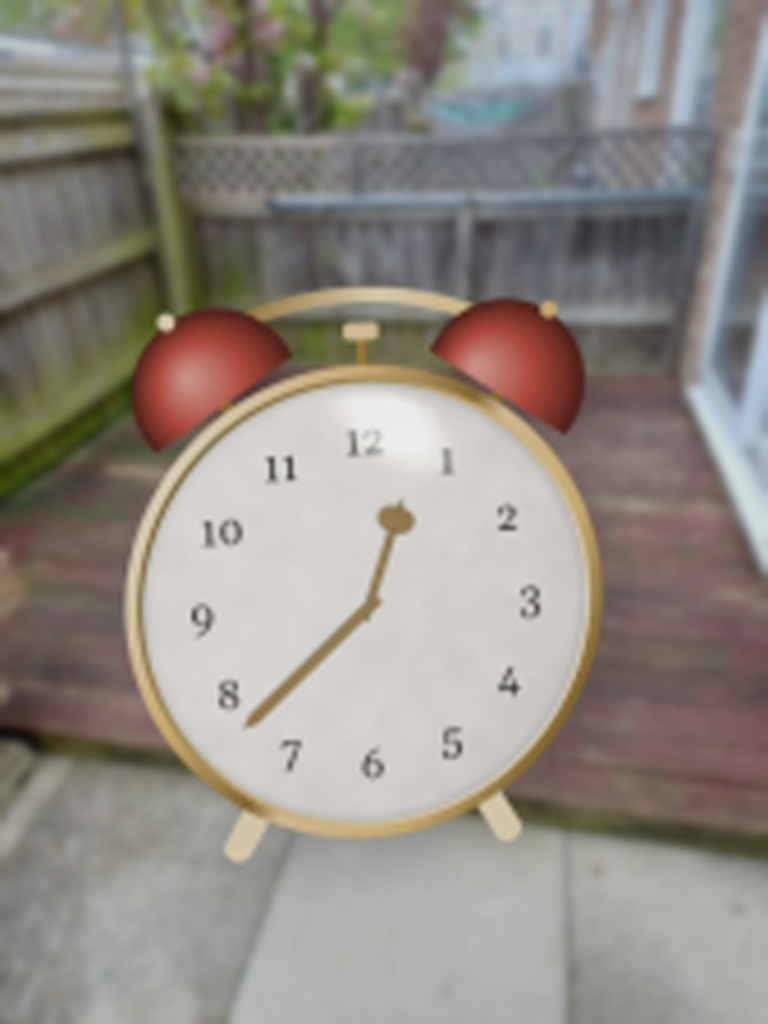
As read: {"hour": 12, "minute": 38}
